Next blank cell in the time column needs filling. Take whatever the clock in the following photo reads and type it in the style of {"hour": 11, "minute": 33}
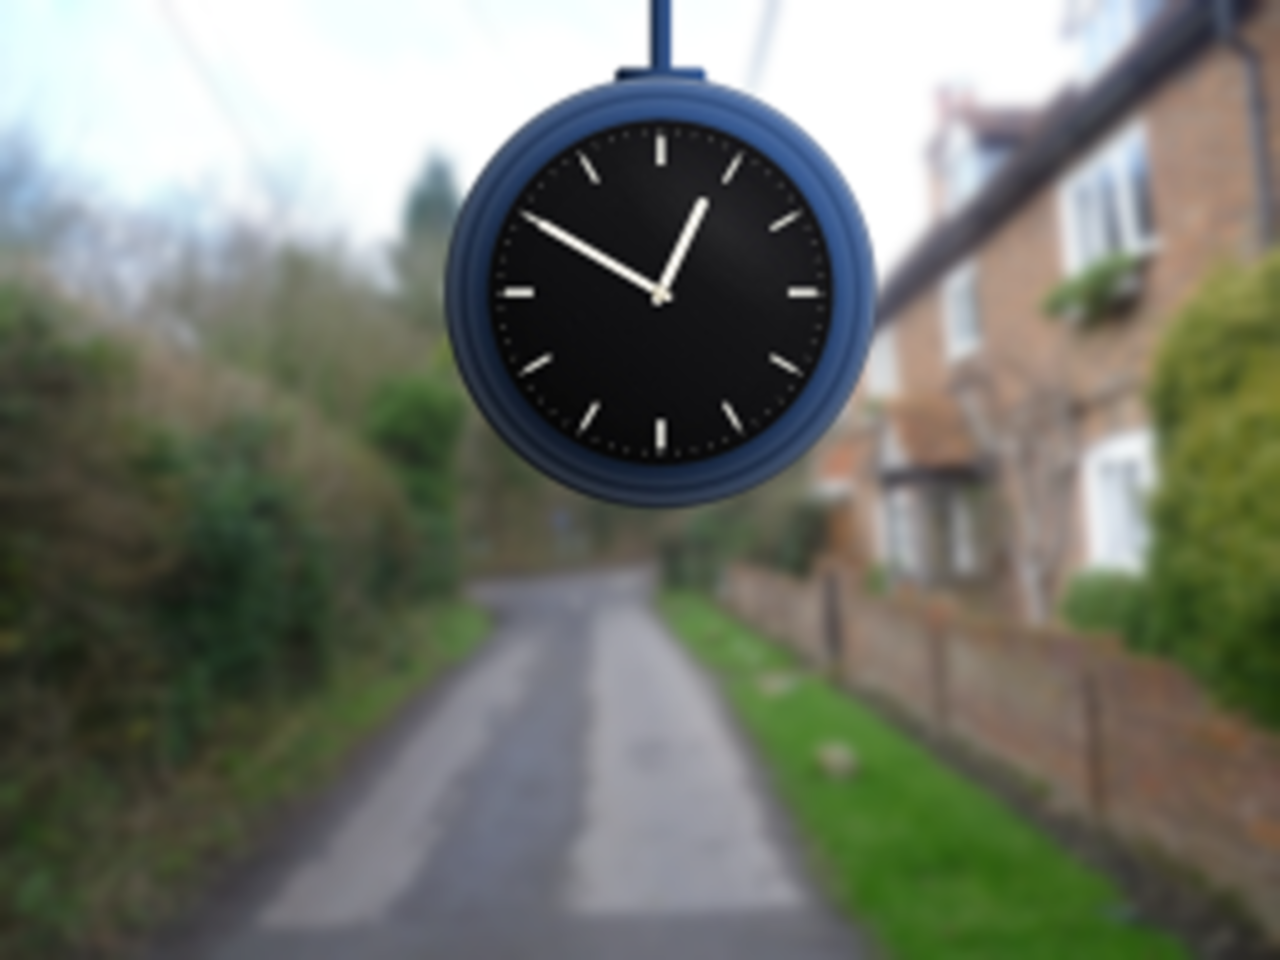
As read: {"hour": 12, "minute": 50}
